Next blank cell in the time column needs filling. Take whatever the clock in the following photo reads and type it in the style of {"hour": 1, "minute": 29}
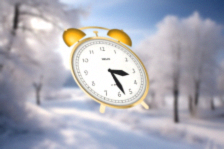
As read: {"hour": 3, "minute": 28}
